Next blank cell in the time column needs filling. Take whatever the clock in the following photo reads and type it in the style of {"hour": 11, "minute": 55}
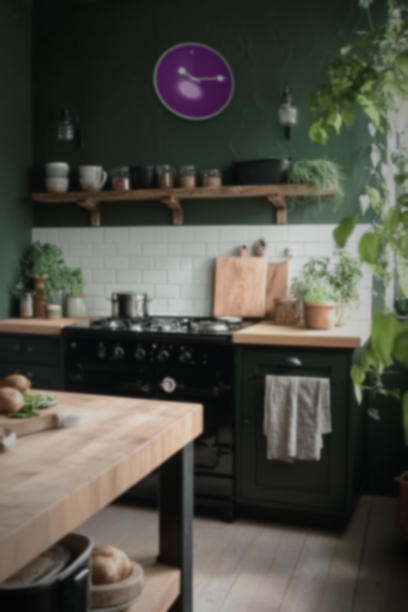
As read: {"hour": 10, "minute": 15}
